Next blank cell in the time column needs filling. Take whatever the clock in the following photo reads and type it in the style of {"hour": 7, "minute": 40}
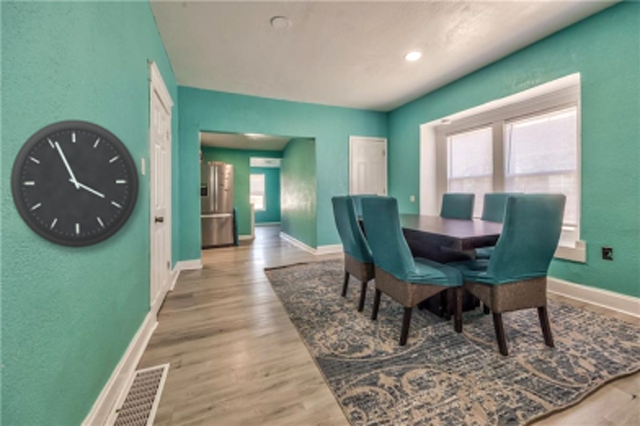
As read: {"hour": 3, "minute": 56}
